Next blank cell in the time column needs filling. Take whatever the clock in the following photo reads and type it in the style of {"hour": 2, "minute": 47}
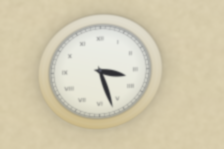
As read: {"hour": 3, "minute": 27}
